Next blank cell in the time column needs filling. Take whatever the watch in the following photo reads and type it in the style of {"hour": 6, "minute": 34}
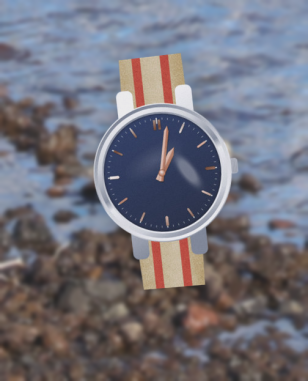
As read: {"hour": 1, "minute": 2}
